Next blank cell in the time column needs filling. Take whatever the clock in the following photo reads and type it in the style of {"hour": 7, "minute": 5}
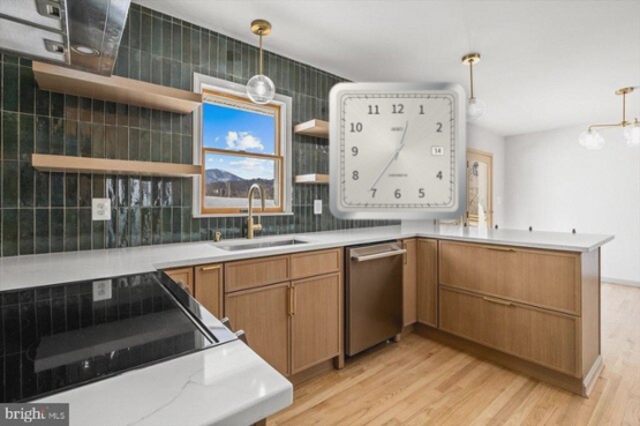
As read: {"hour": 12, "minute": 36}
